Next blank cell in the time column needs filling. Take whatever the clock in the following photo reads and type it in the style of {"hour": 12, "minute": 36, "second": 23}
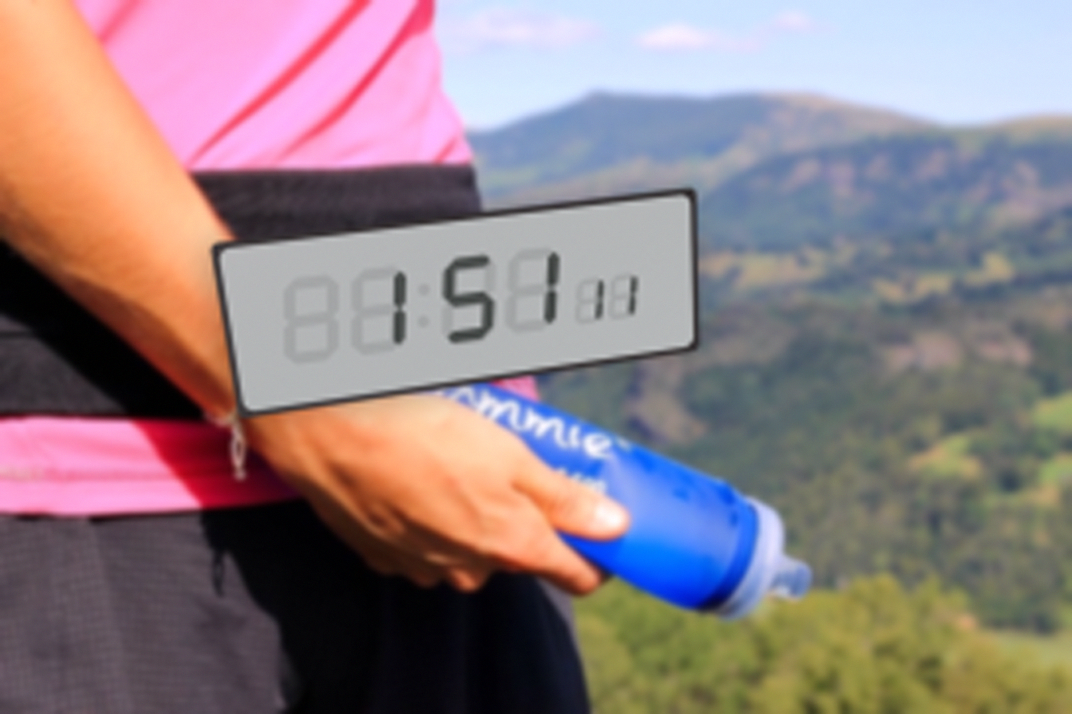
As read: {"hour": 1, "minute": 51, "second": 11}
